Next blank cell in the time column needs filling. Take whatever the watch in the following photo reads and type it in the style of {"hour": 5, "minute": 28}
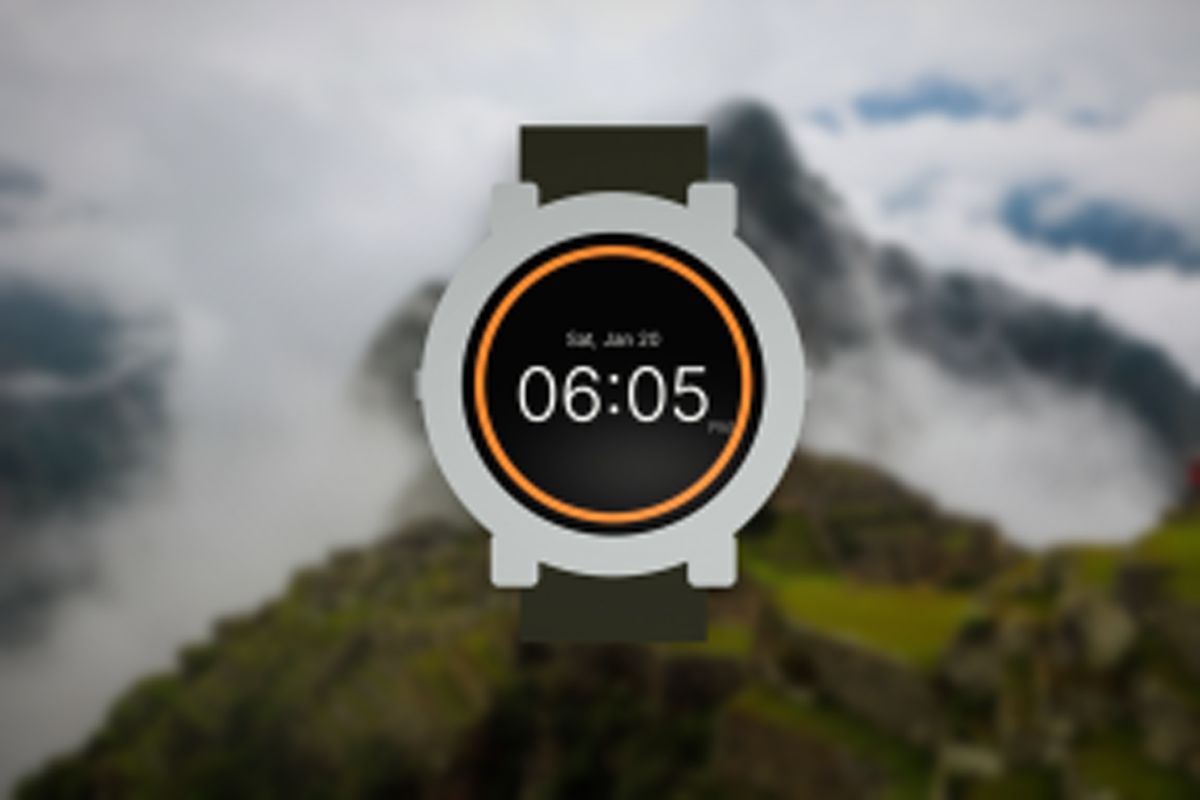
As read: {"hour": 6, "minute": 5}
